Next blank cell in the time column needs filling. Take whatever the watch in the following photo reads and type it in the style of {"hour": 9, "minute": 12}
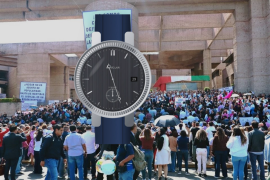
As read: {"hour": 11, "minute": 27}
